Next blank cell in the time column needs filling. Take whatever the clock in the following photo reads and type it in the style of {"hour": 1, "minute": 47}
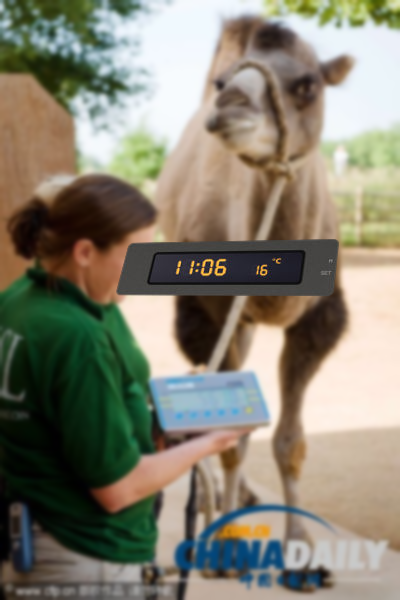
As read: {"hour": 11, "minute": 6}
